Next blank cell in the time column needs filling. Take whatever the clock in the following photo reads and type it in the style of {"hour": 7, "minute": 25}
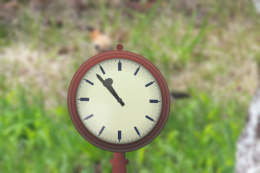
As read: {"hour": 10, "minute": 53}
